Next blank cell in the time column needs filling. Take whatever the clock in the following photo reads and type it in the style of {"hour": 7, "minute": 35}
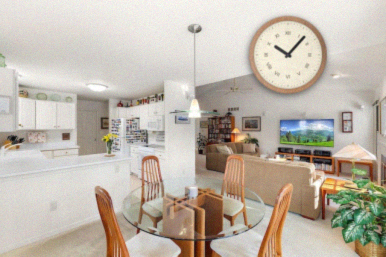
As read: {"hour": 10, "minute": 7}
